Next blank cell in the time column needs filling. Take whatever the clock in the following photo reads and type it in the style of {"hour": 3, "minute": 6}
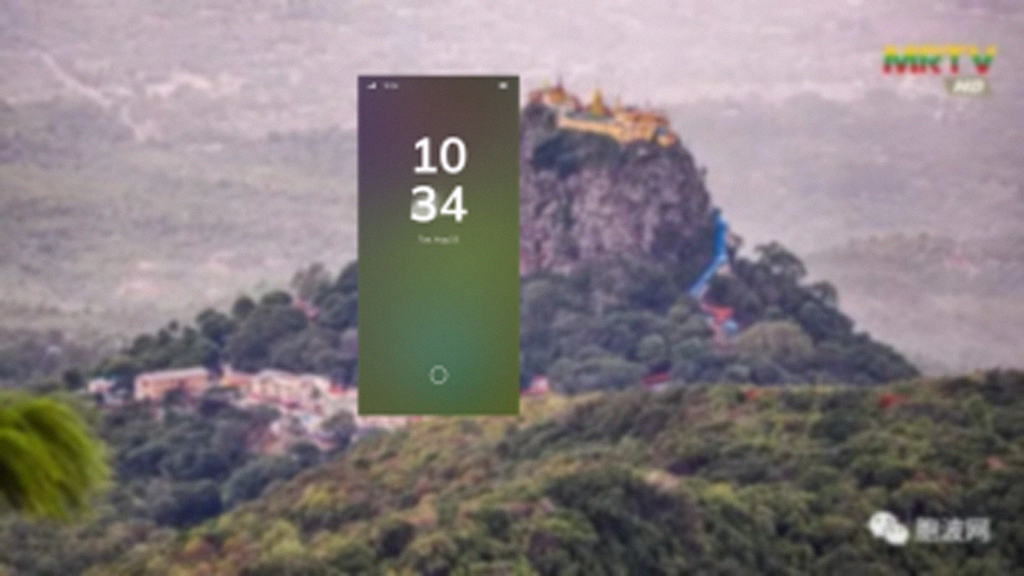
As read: {"hour": 10, "minute": 34}
